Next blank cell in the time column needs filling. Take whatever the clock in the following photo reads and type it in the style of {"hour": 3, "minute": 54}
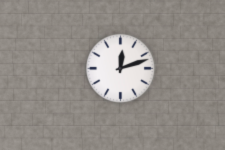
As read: {"hour": 12, "minute": 12}
